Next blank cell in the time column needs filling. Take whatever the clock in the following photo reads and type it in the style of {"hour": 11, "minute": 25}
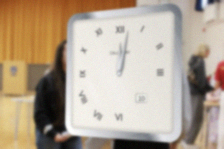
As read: {"hour": 12, "minute": 2}
